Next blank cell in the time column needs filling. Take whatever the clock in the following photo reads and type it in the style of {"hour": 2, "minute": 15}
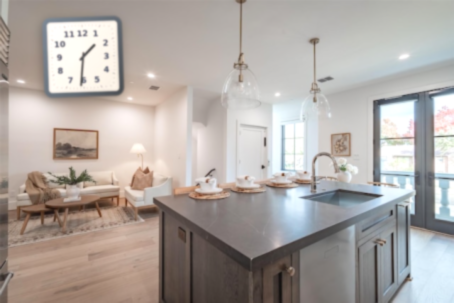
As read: {"hour": 1, "minute": 31}
